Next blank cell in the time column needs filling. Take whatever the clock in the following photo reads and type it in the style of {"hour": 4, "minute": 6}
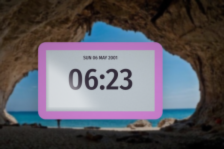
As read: {"hour": 6, "minute": 23}
